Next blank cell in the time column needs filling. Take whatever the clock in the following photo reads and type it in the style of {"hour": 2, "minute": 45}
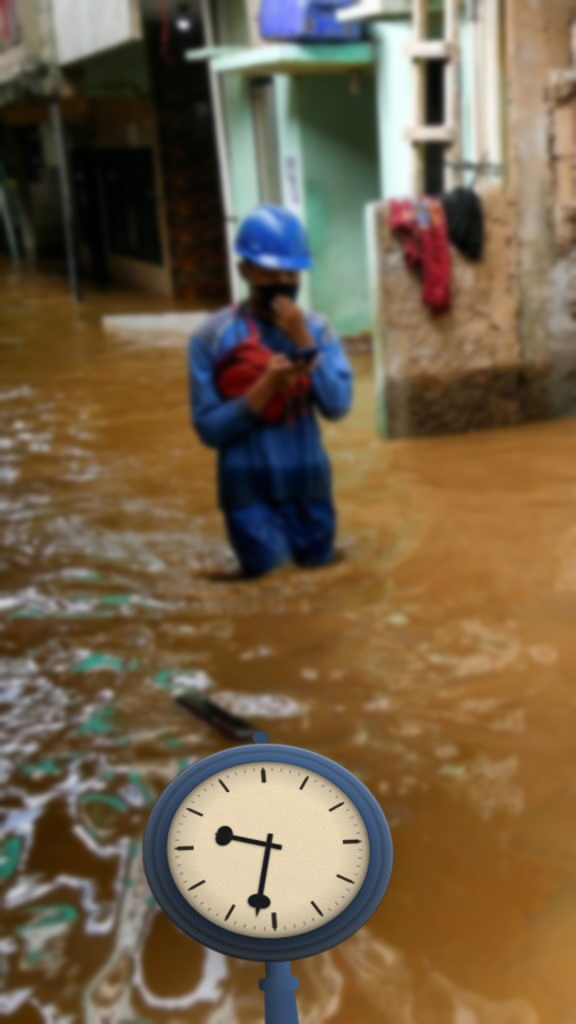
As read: {"hour": 9, "minute": 32}
